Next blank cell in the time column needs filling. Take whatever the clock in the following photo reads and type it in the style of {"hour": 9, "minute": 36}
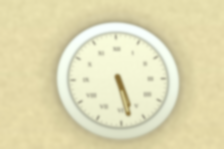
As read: {"hour": 5, "minute": 28}
